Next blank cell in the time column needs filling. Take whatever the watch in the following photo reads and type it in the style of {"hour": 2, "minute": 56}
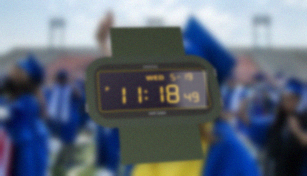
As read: {"hour": 11, "minute": 18}
